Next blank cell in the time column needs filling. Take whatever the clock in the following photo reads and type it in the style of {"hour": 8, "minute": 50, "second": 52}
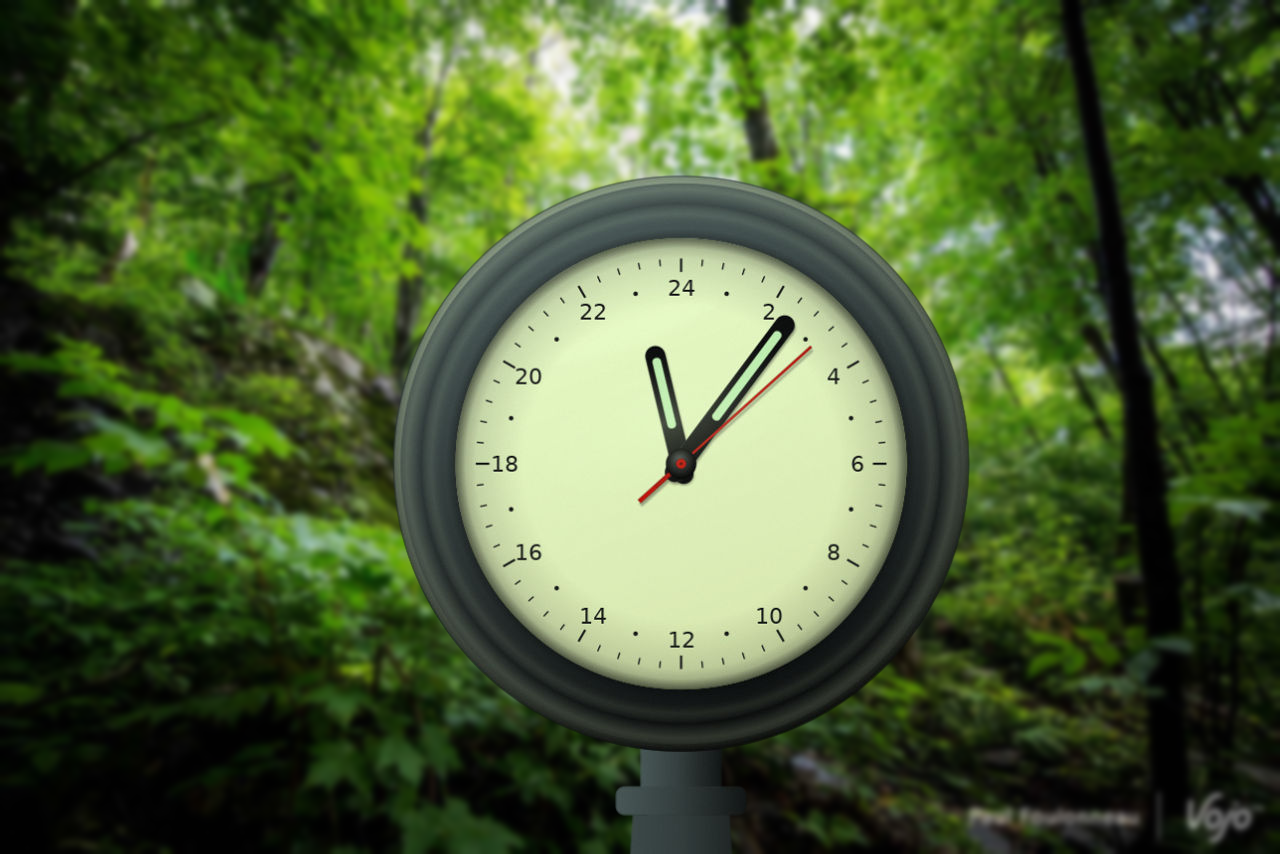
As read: {"hour": 23, "minute": 6, "second": 8}
